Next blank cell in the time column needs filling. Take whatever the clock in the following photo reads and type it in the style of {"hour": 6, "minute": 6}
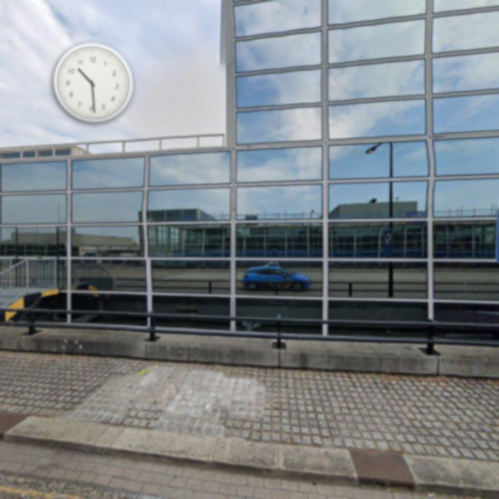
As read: {"hour": 10, "minute": 29}
